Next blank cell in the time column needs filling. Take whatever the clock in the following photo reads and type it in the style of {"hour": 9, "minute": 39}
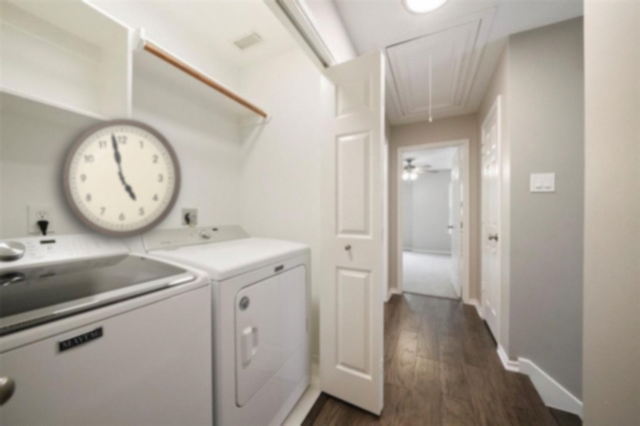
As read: {"hour": 4, "minute": 58}
